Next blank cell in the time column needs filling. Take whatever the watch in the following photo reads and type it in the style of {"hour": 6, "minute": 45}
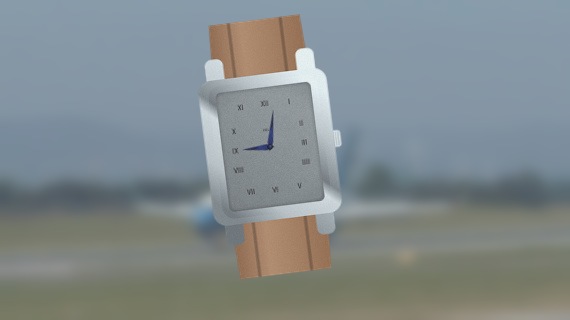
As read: {"hour": 9, "minute": 2}
